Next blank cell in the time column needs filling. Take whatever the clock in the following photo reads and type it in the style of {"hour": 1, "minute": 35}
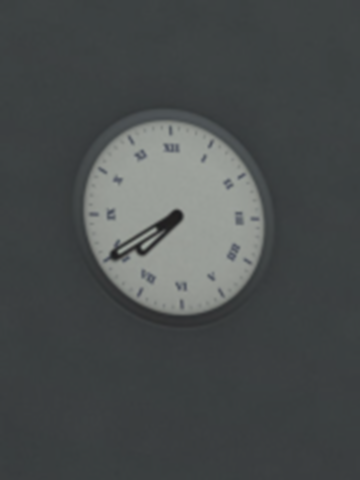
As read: {"hour": 7, "minute": 40}
